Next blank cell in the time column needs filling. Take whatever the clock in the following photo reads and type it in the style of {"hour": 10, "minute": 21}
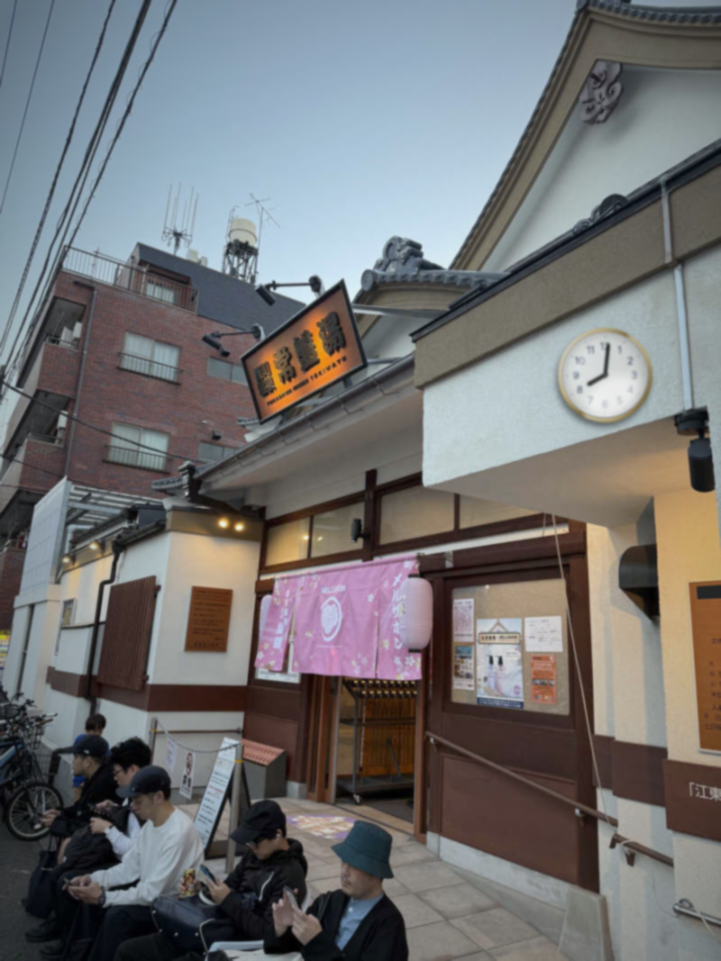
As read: {"hour": 8, "minute": 1}
